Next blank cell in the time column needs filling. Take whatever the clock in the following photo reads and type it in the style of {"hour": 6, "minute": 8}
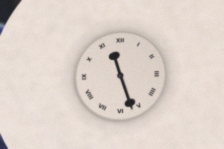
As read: {"hour": 11, "minute": 27}
